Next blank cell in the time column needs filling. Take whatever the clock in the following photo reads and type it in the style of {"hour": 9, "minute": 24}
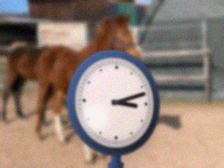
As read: {"hour": 3, "minute": 12}
